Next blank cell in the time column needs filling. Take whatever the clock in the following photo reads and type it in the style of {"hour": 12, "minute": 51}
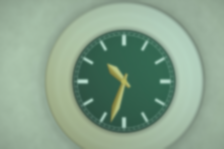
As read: {"hour": 10, "minute": 33}
